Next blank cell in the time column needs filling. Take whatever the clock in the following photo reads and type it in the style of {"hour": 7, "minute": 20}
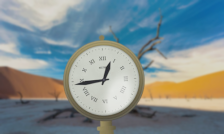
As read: {"hour": 12, "minute": 44}
